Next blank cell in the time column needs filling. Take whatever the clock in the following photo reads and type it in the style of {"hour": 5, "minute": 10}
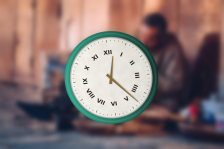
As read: {"hour": 12, "minute": 23}
